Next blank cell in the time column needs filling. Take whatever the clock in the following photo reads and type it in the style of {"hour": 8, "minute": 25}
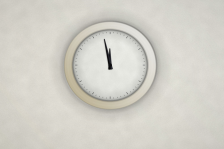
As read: {"hour": 11, "minute": 58}
